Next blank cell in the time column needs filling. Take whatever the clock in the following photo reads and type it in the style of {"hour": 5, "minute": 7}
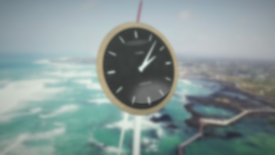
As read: {"hour": 2, "minute": 7}
